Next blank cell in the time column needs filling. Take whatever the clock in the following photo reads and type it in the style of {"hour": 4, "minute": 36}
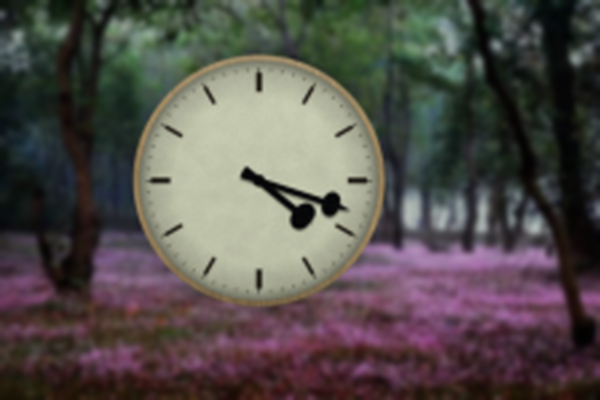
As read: {"hour": 4, "minute": 18}
